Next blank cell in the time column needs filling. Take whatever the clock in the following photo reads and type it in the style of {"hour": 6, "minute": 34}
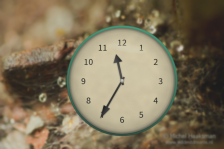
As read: {"hour": 11, "minute": 35}
